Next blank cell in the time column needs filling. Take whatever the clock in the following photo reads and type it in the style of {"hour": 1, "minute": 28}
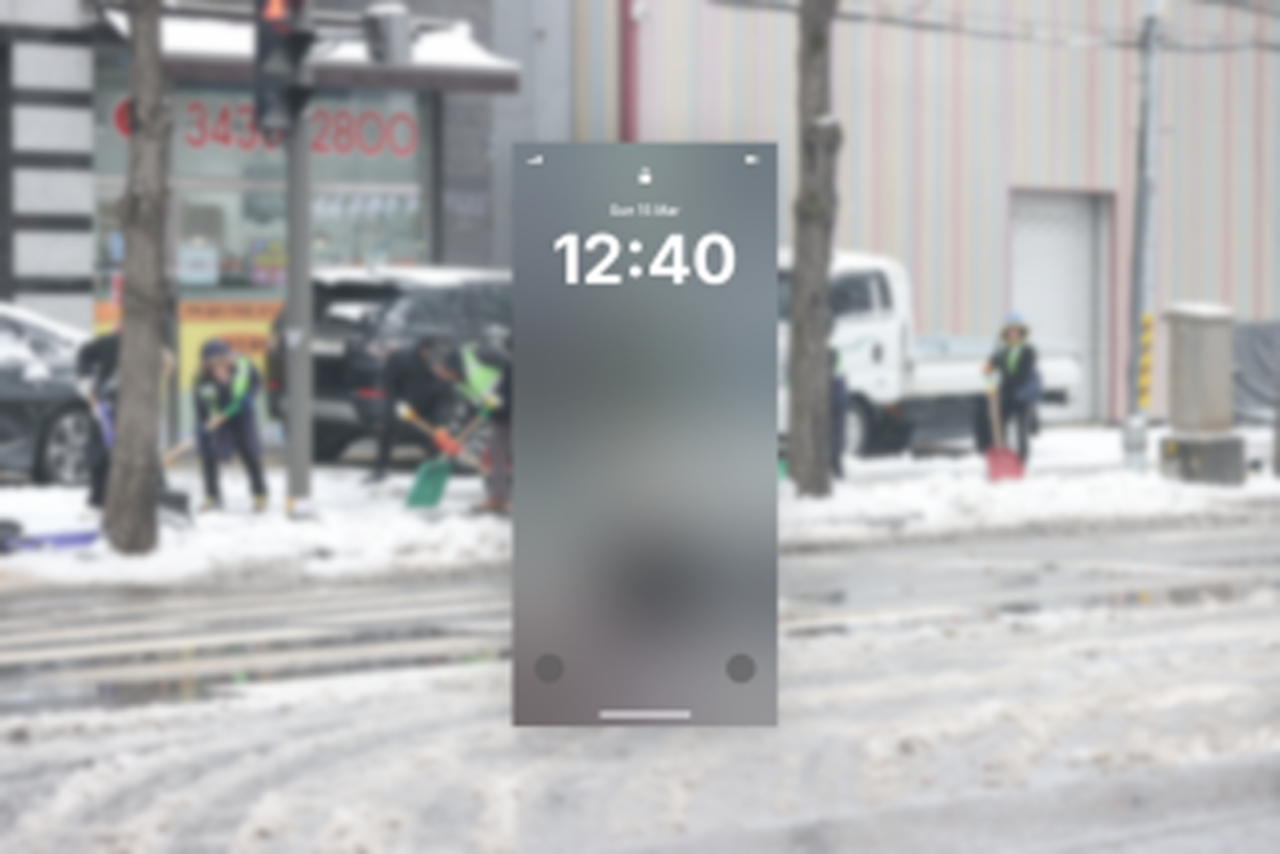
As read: {"hour": 12, "minute": 40}
